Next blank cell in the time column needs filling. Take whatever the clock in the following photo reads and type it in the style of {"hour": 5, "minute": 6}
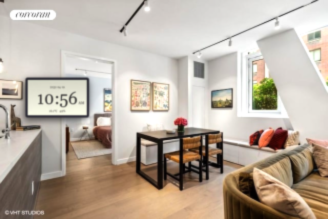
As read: {"hour": 10, "minute": 56}
